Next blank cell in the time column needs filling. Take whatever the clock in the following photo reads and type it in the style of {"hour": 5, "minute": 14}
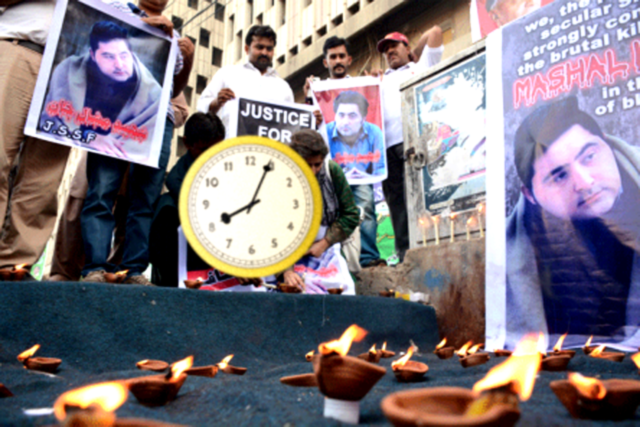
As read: {"hour": 8, "minute": 4}
